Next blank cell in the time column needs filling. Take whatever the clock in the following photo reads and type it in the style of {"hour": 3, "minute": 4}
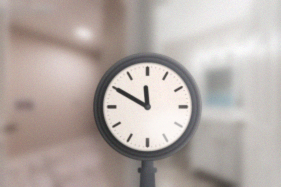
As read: {"hour": 11, "minute": 50}
